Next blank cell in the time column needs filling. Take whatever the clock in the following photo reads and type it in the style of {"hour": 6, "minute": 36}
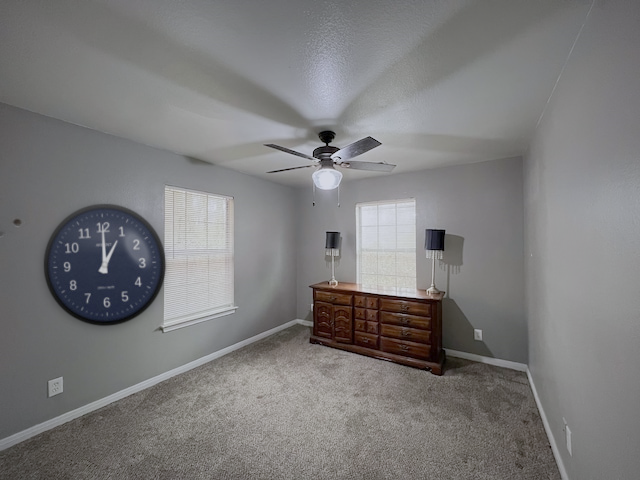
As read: {"hour": 1, "minute": 0}
